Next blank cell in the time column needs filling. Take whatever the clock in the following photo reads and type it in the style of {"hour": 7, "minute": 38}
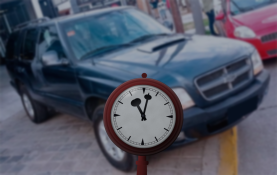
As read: {"hour": 11, "minute": 2}
